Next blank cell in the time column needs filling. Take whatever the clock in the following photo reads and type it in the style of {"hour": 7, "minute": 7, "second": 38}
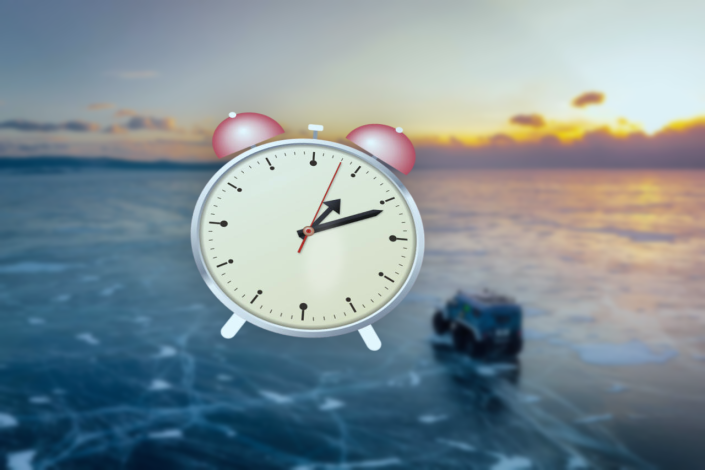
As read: {"hour": 1, "minute": 11, "second": 3}
